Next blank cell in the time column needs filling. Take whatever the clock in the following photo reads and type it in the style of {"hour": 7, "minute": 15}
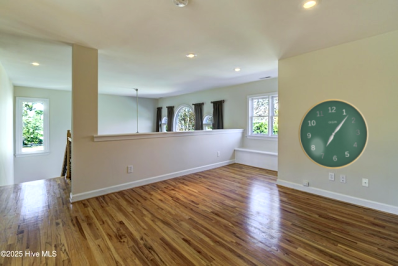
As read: {"hour": 7, "minute": 7}
